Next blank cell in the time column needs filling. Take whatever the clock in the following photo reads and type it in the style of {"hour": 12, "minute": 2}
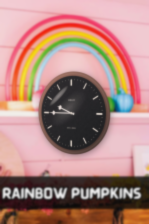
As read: {"hour": 9, "minute": 45}
